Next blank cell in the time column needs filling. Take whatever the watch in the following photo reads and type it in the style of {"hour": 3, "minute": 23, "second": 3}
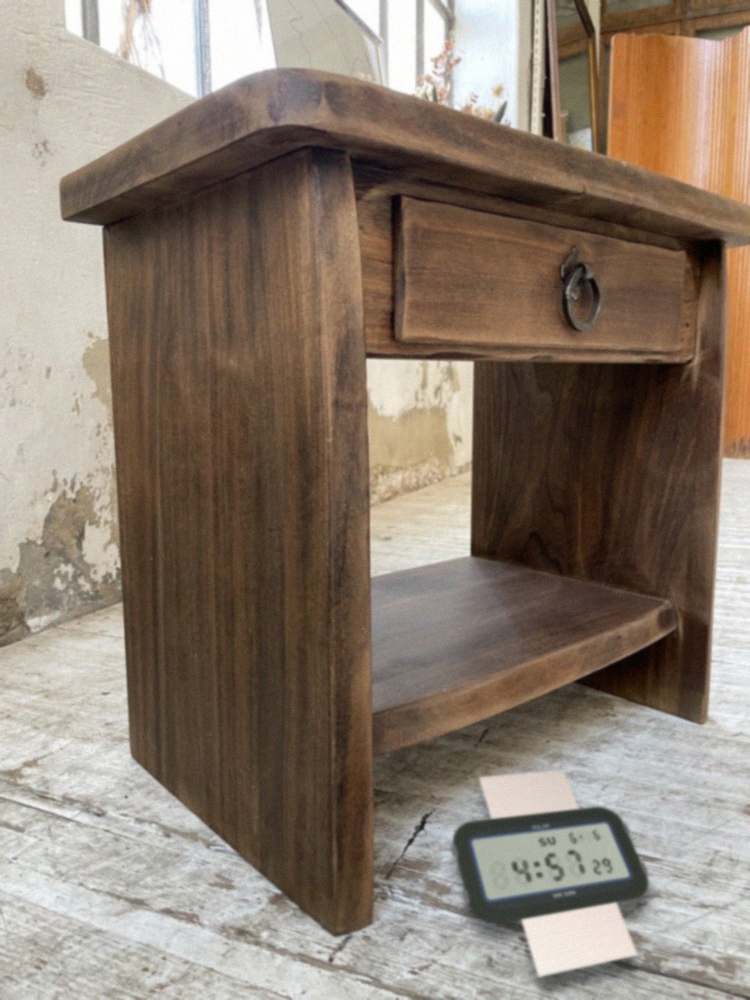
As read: {"hour": 4, "minute": 57, "second": 29}
